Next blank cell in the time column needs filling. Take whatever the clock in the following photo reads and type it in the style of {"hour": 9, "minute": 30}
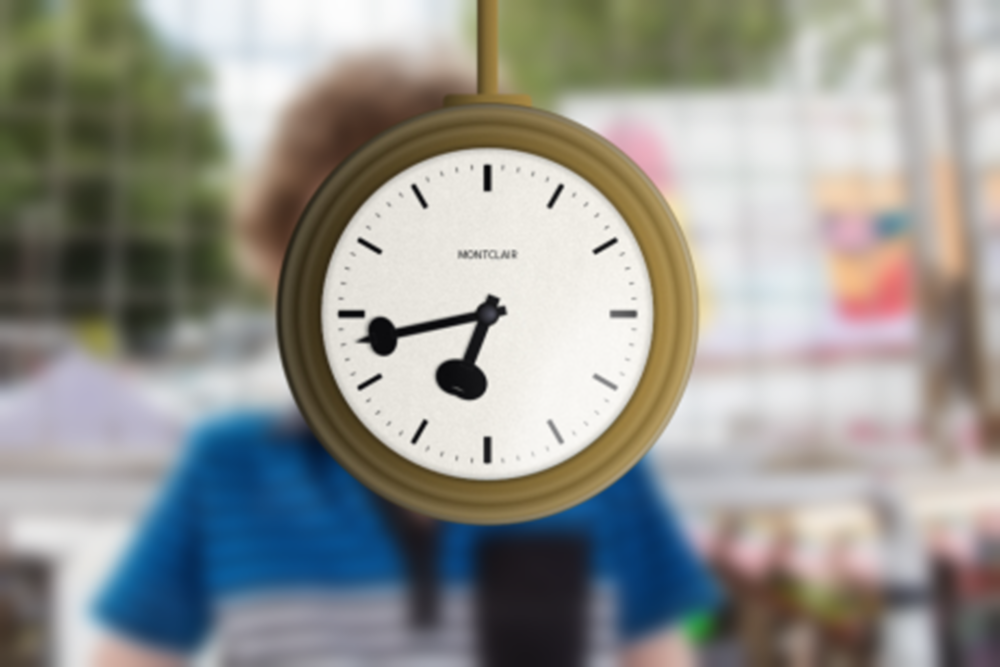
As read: {"hour": 6, "minute": 43}
